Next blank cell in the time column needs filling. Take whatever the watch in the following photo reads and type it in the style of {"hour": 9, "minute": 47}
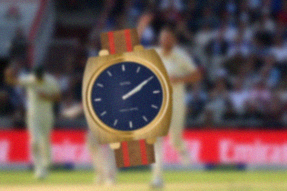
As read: {"hour": 2, "minute": 10}
